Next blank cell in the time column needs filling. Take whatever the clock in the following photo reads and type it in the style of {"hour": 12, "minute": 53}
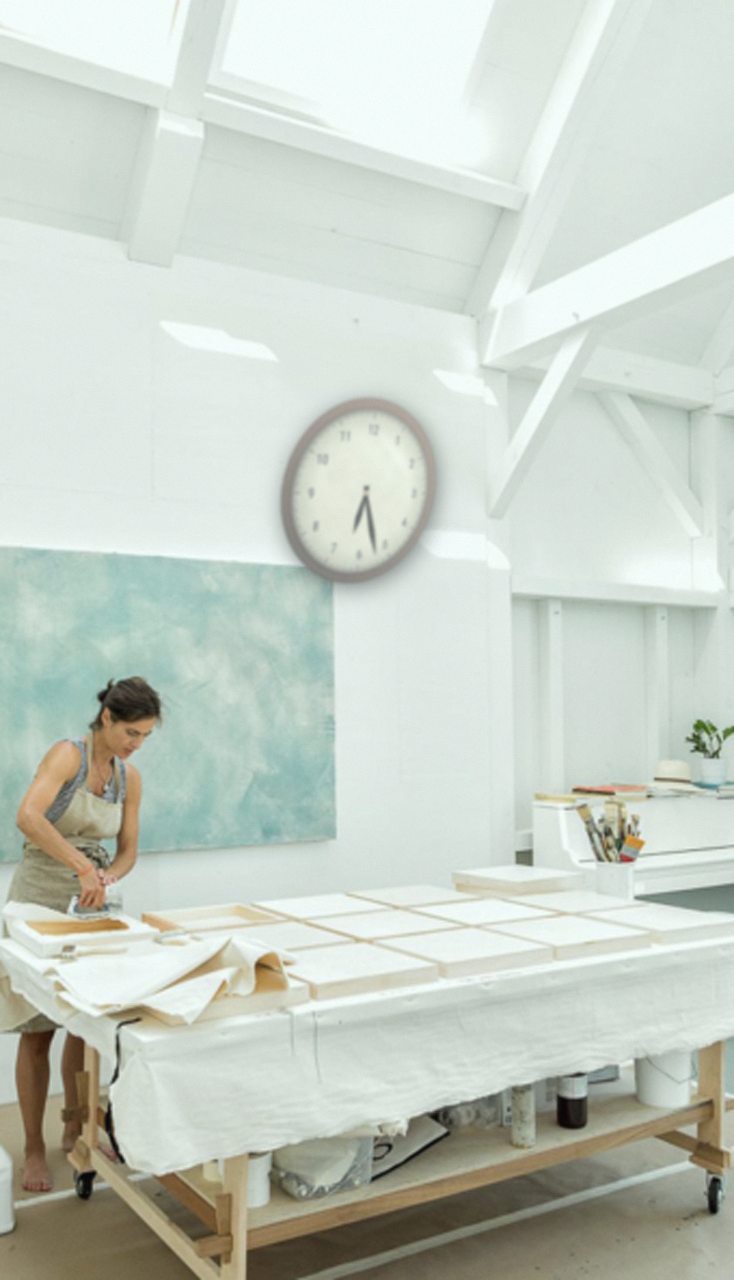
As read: {"hour": 6, "minute": 27}
